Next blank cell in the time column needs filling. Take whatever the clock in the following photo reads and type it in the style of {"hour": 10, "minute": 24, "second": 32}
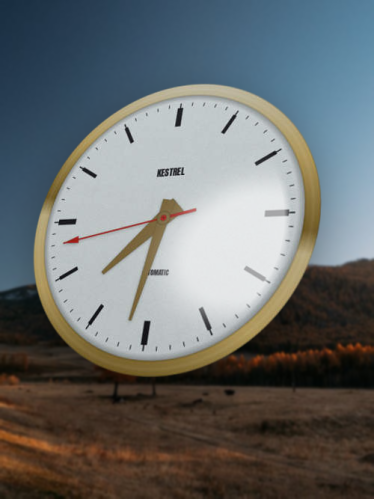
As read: {"hour": 7, "minute": 31, "second": 43}
